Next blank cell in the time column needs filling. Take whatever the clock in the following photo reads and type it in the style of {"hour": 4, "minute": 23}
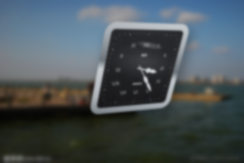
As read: {"hour": 3, "minute": 24}
